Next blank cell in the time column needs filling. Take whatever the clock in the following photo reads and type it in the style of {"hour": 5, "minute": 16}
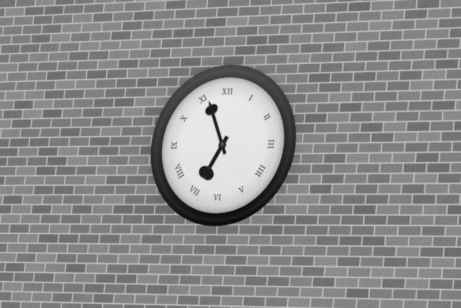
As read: {"hour": 6, "minute": 56}
